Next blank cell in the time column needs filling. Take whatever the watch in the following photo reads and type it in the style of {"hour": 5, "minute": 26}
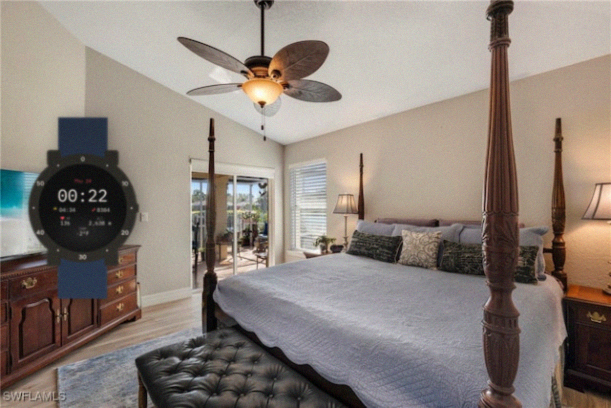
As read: {"hour": 0, "minute": 22}
